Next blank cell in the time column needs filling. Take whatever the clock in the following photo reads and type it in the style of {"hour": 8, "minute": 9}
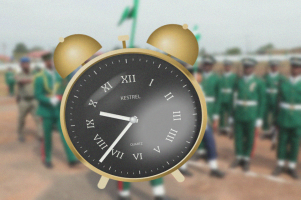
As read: {"hour": 9, "minute": 37}
